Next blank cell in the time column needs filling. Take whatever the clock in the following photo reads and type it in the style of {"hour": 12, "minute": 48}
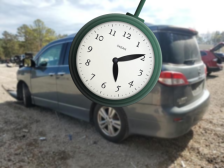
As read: {"hour": 5, "minute": 9}
